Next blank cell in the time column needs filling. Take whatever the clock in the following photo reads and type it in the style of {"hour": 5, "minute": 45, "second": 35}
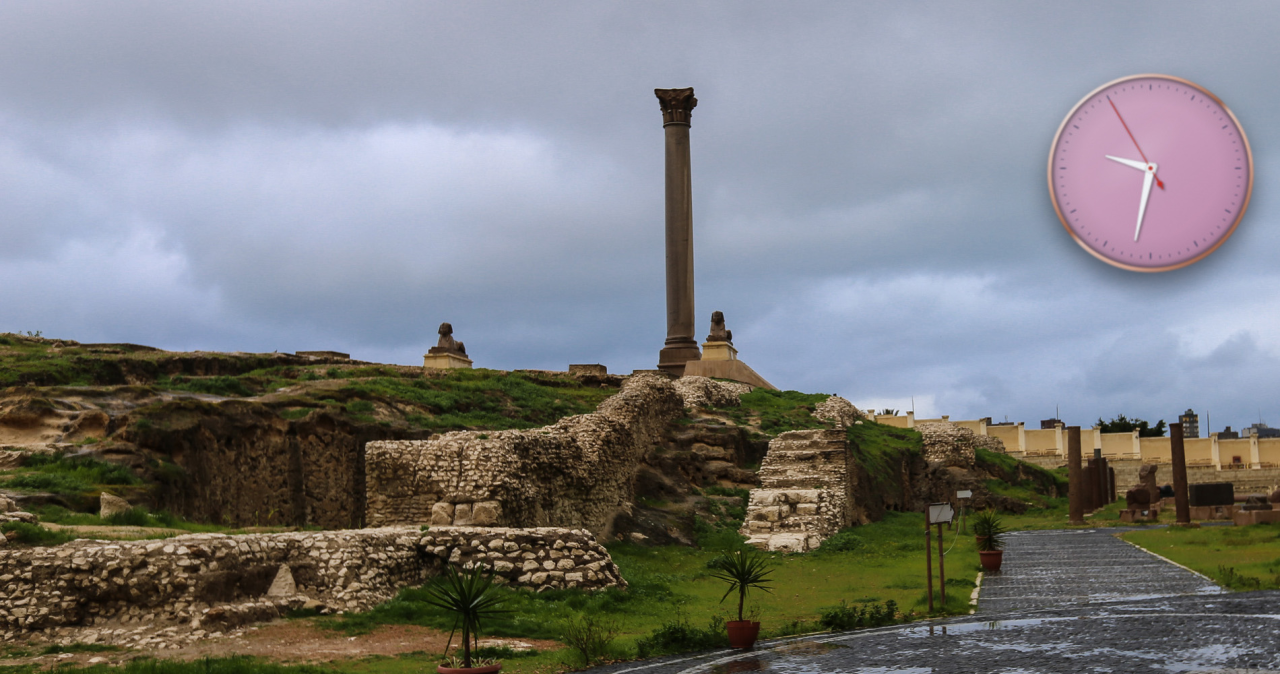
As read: {"hour": 9, "minute": 31, "second": 55}
